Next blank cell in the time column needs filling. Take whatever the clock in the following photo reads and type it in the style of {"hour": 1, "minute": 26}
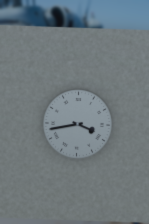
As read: {"hour": 3, "minute": 43}
